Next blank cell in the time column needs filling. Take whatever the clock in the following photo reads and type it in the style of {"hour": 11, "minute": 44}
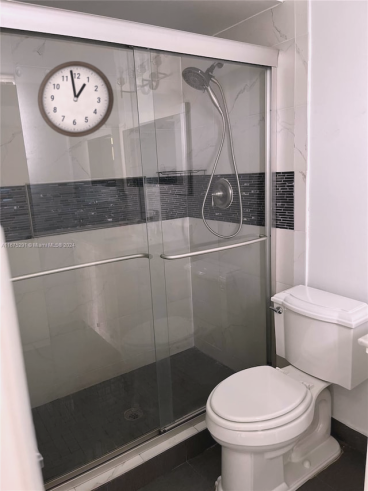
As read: {"hour": 12, "minute": 58}
